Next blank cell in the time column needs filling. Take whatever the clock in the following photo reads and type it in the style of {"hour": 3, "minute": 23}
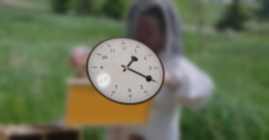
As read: {"hour": 1, "minute": 20}
